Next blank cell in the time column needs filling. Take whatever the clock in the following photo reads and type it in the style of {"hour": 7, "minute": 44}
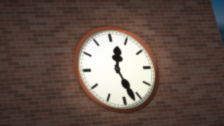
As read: {"hour": 12, "minute": 27}
